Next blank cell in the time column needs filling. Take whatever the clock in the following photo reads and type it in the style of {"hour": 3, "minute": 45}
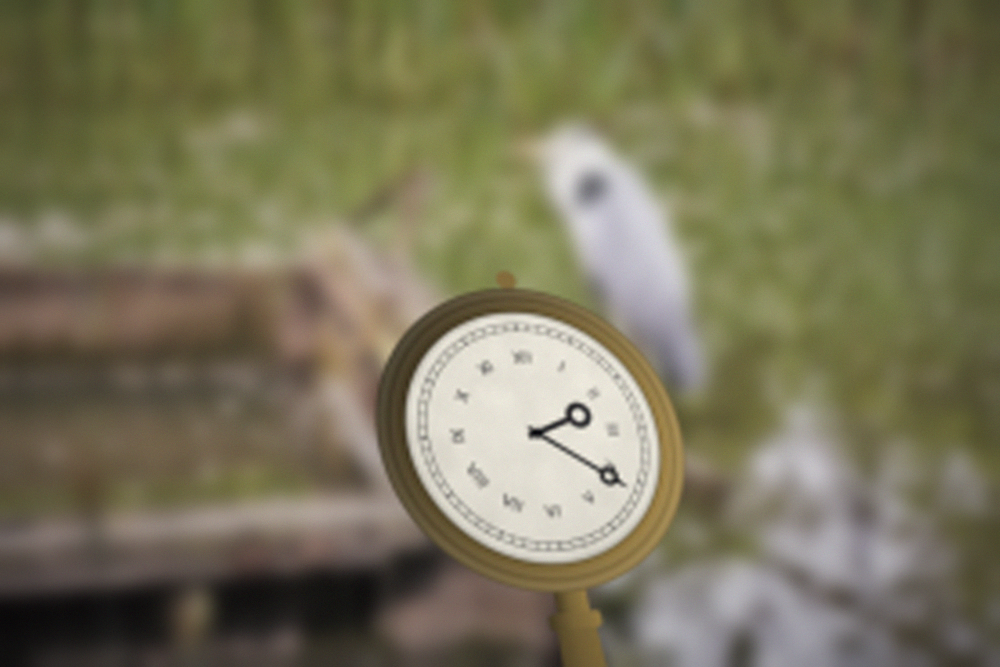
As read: {"hour": 2, "minute": 21}
